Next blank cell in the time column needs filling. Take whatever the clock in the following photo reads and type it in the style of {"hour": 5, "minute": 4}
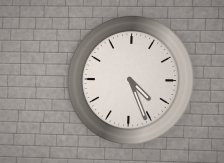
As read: {"hour": 4, "minute": 26}
